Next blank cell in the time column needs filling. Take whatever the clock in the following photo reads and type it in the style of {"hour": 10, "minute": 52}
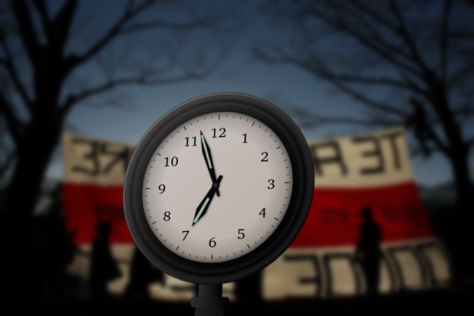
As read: {"hour": 6, "minute": 57}
